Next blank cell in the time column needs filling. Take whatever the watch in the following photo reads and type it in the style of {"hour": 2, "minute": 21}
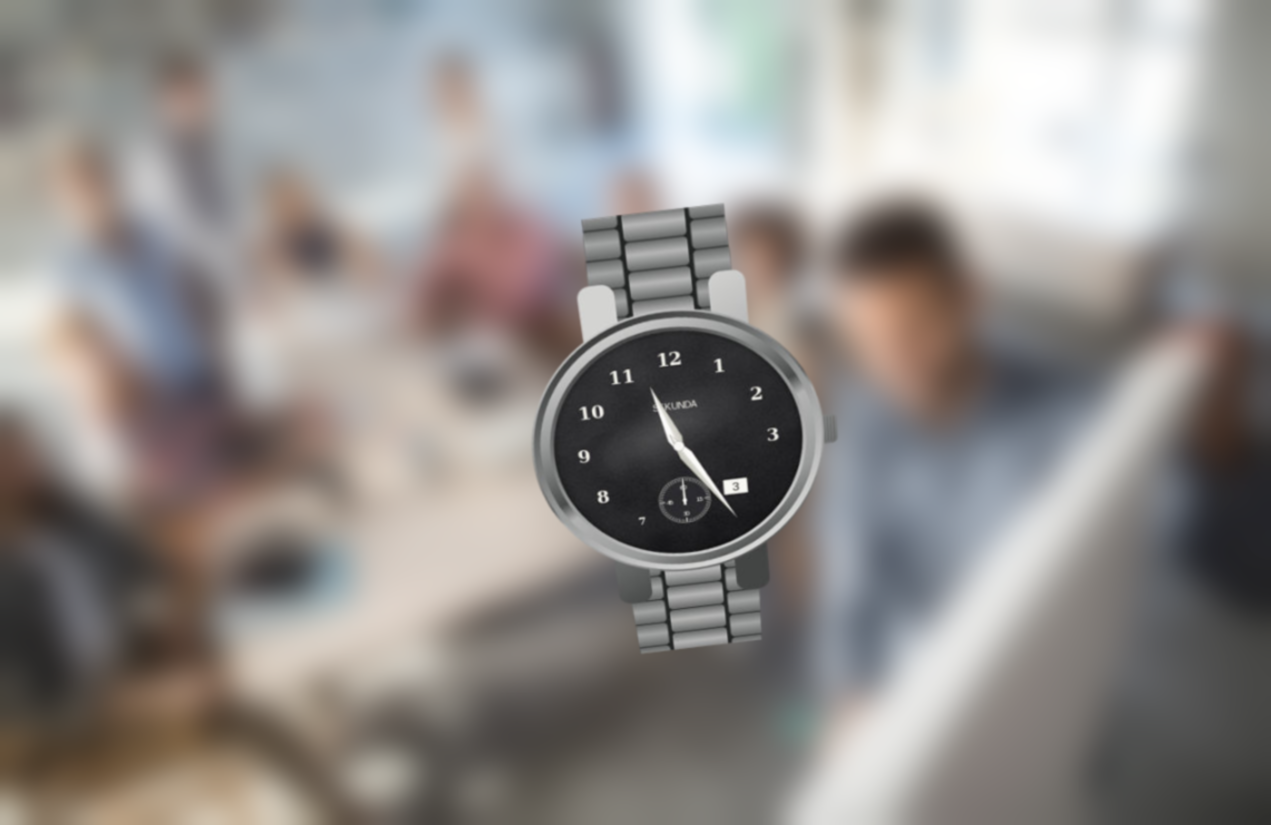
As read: {"hour": 11, "minute": 25}
